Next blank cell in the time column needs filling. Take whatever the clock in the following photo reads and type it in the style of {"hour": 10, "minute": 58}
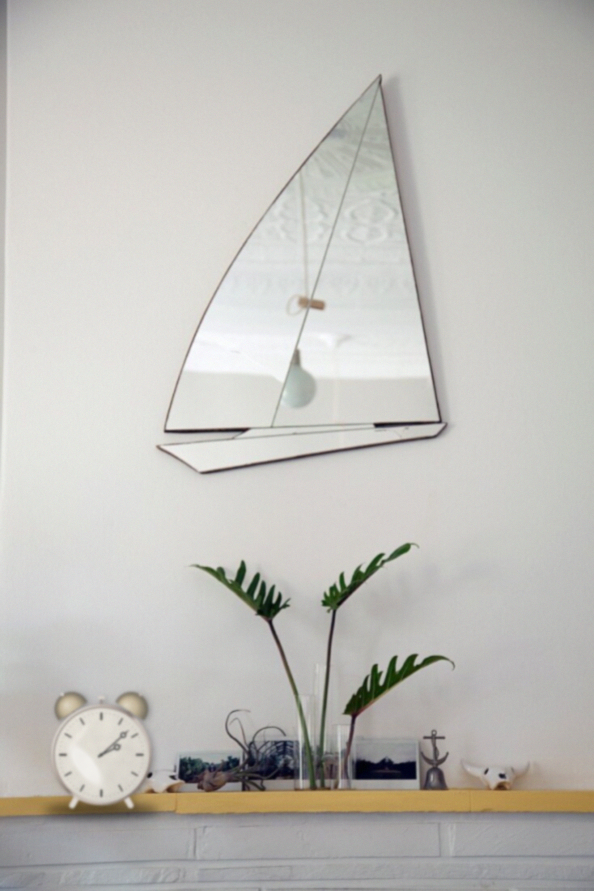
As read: {"hour": 2, "minute": 8}
